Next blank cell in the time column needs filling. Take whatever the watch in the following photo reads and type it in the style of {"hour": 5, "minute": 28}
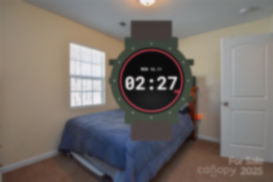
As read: {"hour": 2, "minute": 27}
